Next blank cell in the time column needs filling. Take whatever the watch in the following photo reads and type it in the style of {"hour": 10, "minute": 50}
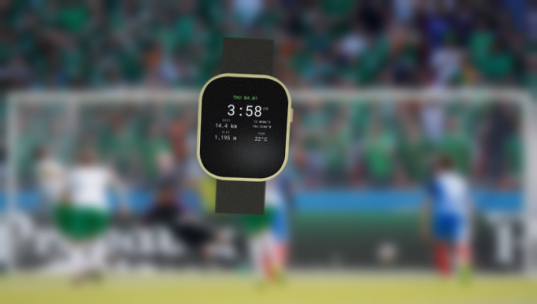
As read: {"hour": 3, "minute": 58}
